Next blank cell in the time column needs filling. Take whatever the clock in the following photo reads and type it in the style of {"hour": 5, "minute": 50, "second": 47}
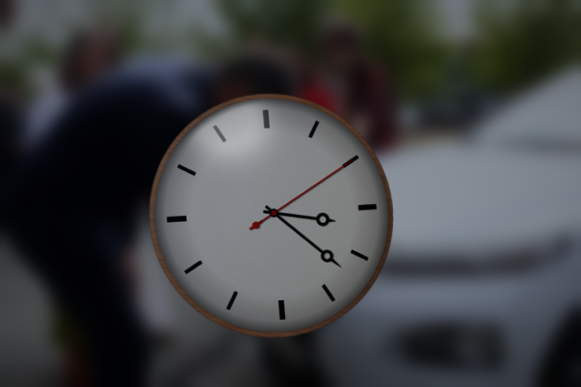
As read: {"hour": 3, "minute": 22, "second": 10}
